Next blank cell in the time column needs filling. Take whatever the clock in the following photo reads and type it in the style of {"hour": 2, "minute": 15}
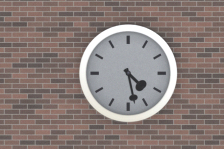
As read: {"hour": 4, "minute": 28}
